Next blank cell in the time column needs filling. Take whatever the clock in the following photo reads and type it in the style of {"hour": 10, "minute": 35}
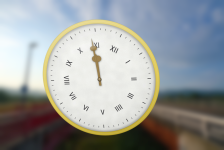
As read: {"hour": 10, "minute": 54}
